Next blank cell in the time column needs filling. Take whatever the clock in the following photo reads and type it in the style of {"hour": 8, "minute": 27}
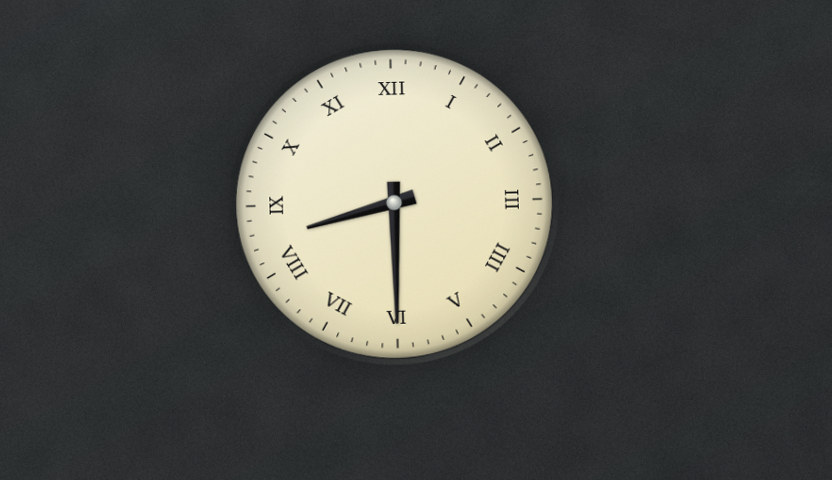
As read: {"hour": 8, "minute": 30}
